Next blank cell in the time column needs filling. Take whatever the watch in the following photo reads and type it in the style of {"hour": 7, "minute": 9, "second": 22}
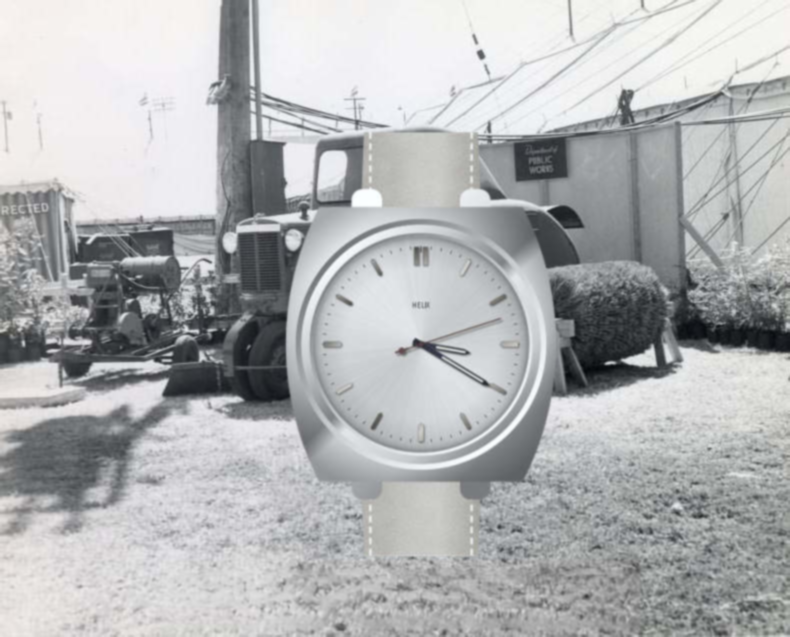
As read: {"hour": 3, "minute": 20, "second": 12}
